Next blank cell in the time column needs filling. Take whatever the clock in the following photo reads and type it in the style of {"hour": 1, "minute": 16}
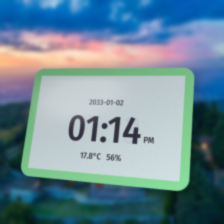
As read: {"hour": 1, "minute": 14}
